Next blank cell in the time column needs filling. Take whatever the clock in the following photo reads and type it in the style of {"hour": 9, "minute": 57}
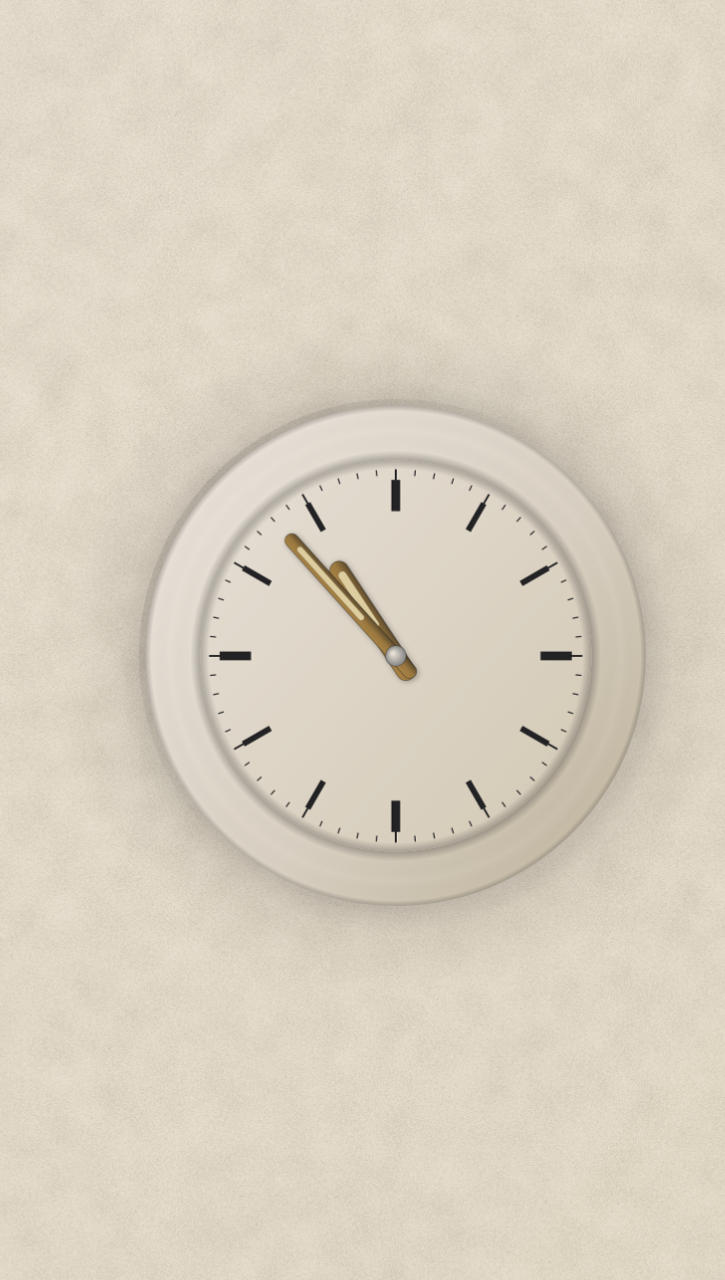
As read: {"hour": 10, "minute": 53}
